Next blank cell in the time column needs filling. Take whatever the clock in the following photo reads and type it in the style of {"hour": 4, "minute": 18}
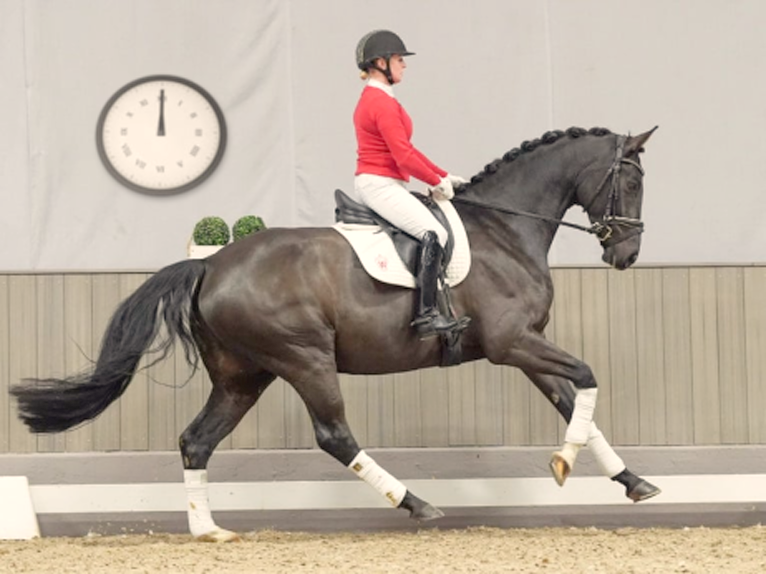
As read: {"hour": 12, "minute": 0}
